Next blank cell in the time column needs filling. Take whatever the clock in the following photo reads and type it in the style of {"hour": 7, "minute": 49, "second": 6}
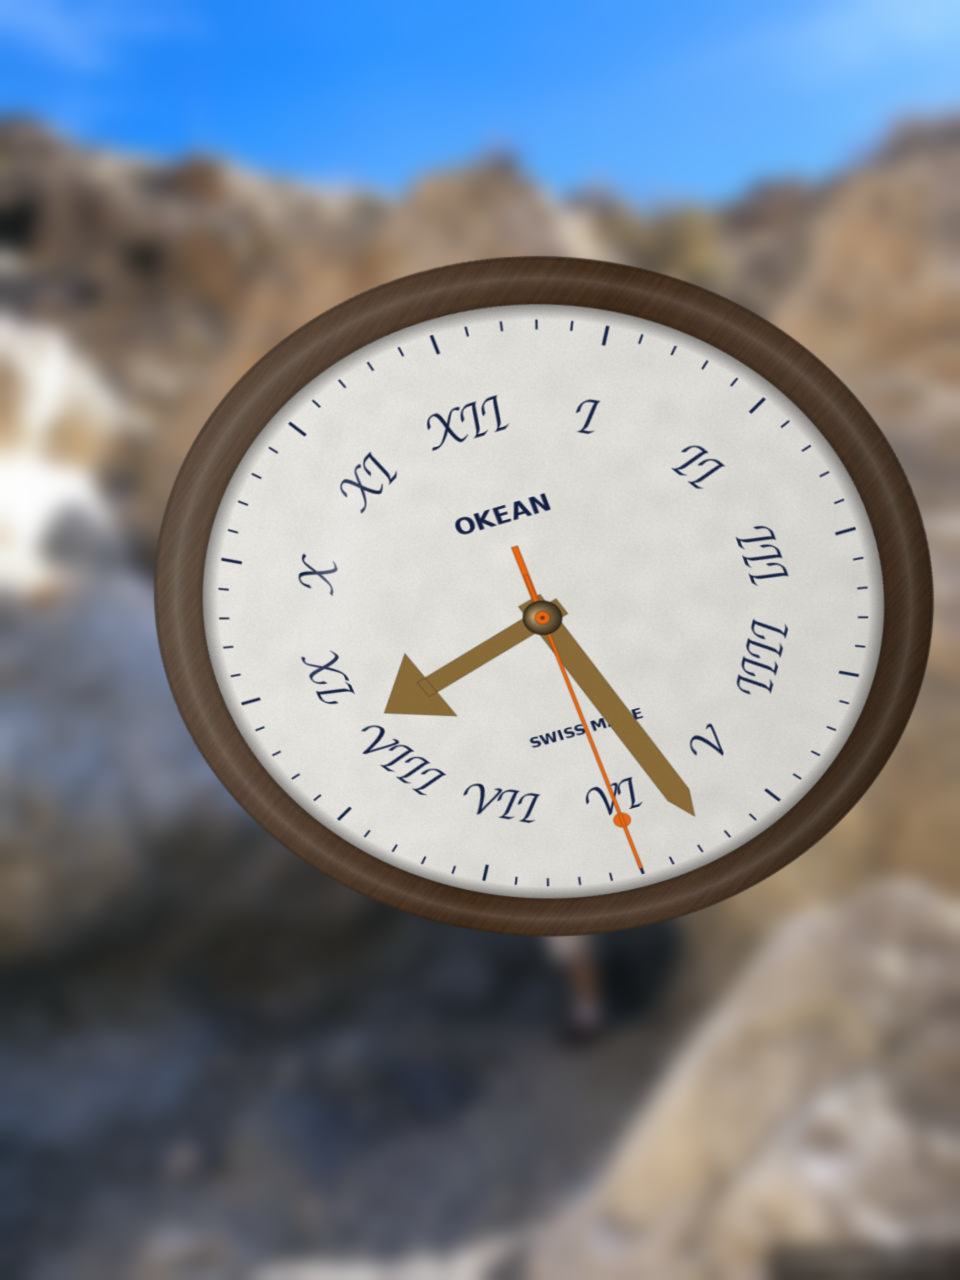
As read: {"hour": 8, "minute": 27, "second": 30}
